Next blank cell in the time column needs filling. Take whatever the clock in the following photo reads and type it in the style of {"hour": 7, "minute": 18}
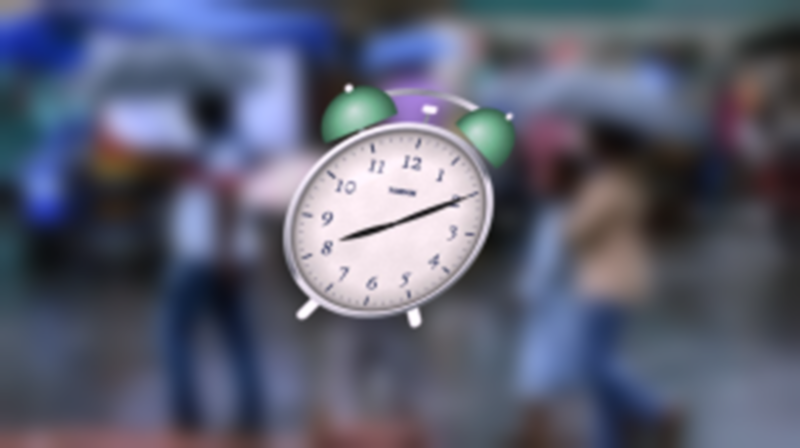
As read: {"hour": 8, "minute": 10}
